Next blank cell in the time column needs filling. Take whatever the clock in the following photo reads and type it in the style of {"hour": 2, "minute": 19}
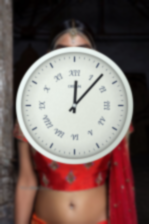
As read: {"hour": 12, "minute": 7}
